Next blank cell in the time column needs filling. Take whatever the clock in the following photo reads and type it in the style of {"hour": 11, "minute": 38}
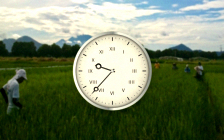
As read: {"hour": 9, "minute": 37}
